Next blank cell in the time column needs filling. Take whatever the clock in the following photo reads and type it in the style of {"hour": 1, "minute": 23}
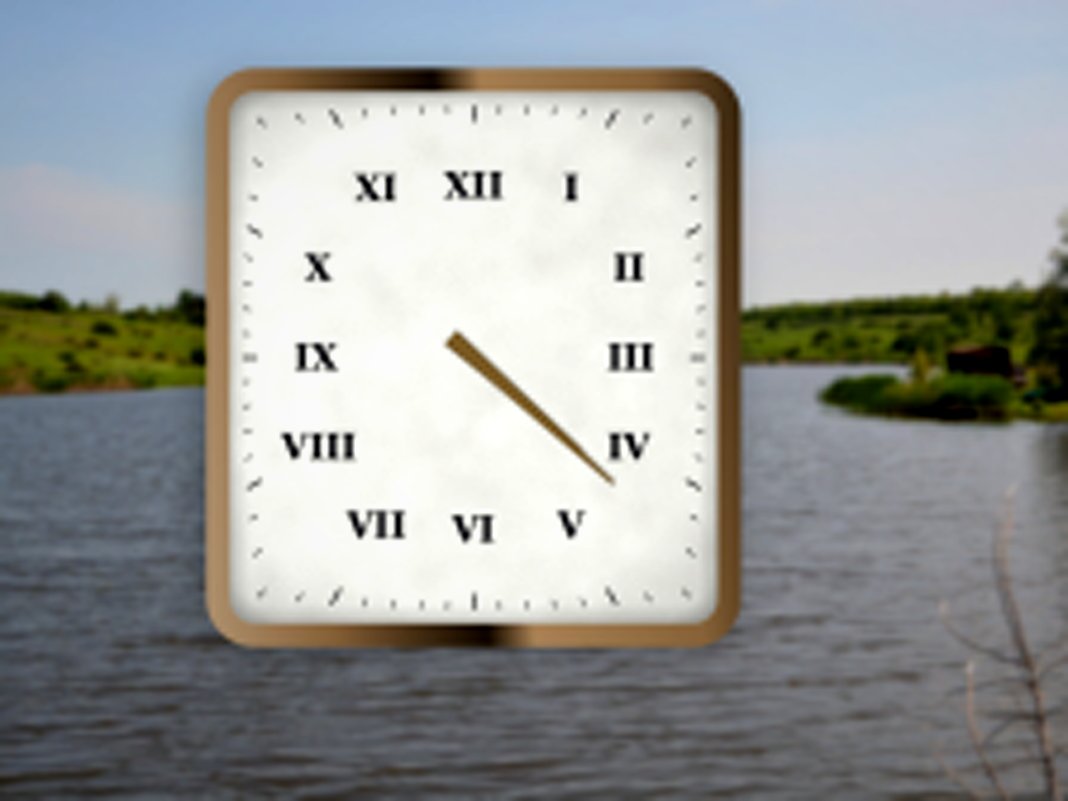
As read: {"hour": 4, "minute": 22}
